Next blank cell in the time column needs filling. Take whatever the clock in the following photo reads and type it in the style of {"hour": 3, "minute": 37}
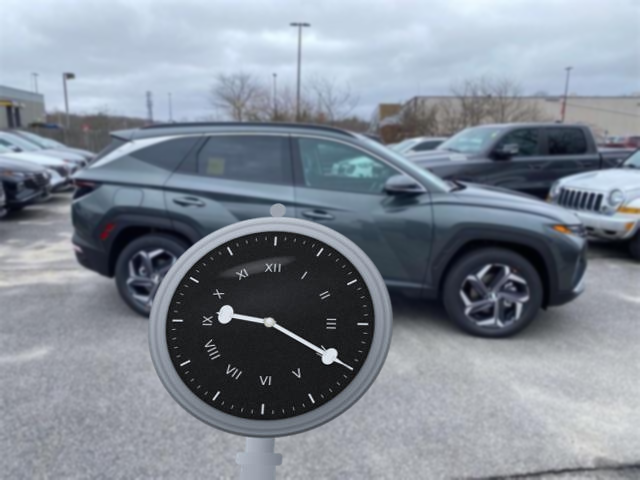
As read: {"hour": 9, "minute": 20}
